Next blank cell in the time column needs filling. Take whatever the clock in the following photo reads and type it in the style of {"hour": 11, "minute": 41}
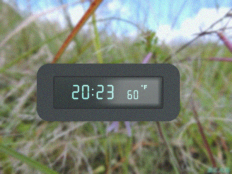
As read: {"hour": 20, "minute": 23}
